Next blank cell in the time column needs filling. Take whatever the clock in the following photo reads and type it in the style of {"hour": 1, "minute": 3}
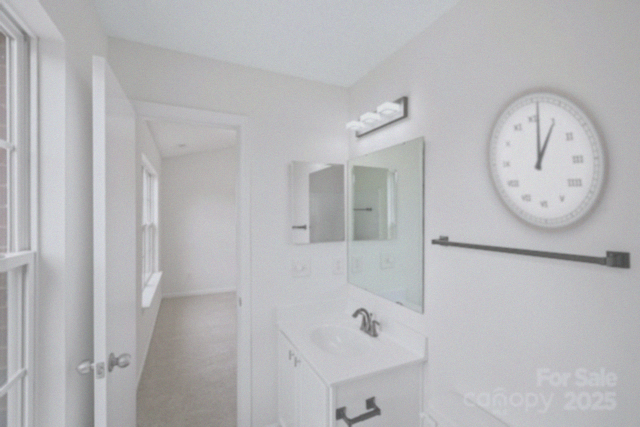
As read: {"hour": 1, "minute": 1}
